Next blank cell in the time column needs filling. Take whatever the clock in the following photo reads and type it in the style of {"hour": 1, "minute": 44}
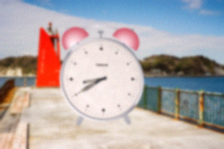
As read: {"hour": 8, "minute": 40}
